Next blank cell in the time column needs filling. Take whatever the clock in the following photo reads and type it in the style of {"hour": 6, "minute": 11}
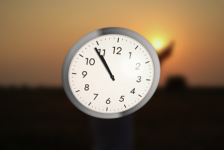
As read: {"hour": 10, "minute": 54}
